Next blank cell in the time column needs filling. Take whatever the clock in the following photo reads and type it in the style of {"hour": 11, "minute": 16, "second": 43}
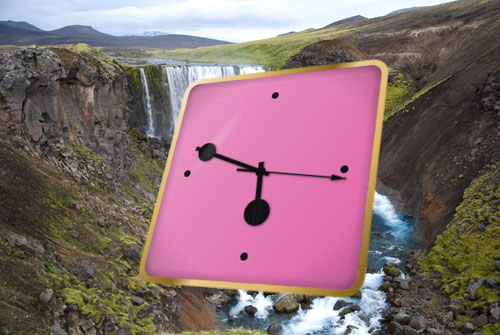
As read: {"hour": 5, "minute": 48, "second": 16}
